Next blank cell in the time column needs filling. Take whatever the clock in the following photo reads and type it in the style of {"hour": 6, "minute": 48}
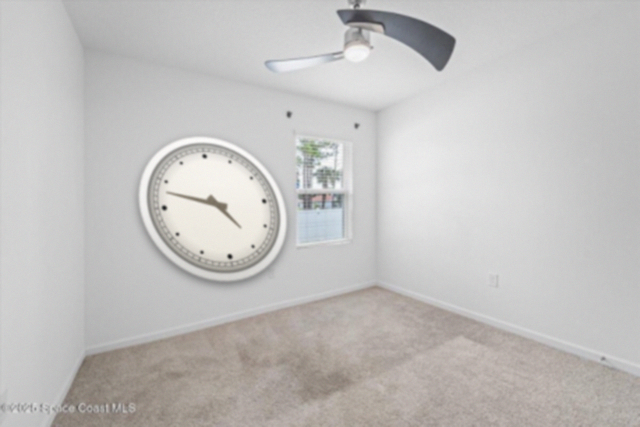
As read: {"hour": 4, "minute": 48}
